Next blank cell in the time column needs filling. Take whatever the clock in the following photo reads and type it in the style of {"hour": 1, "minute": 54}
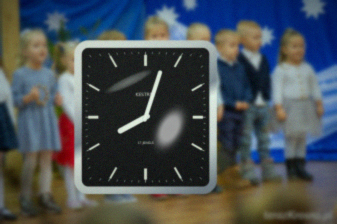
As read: {"hour": 8, "minute": 3}
